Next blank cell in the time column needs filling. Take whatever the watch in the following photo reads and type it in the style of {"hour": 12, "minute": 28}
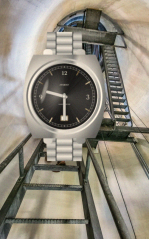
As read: {"hour": 9, "minute": 30}
